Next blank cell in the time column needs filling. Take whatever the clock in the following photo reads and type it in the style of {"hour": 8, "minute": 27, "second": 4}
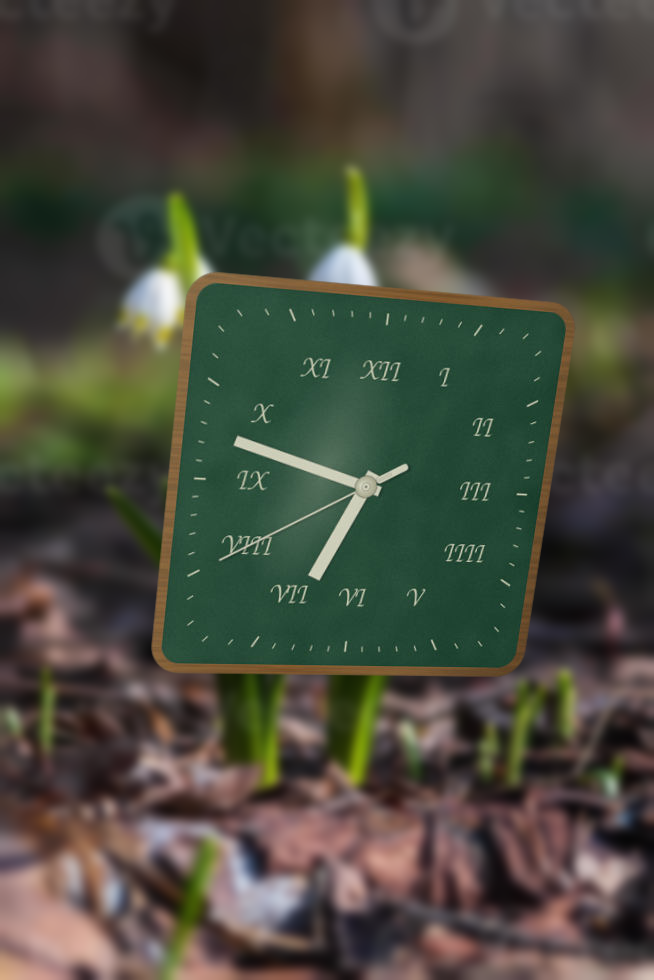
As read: {"hour": 6, "minute": 47, "second": 40}
